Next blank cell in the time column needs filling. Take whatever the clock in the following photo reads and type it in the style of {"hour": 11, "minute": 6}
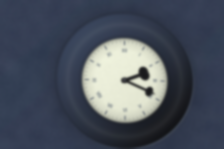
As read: {"hour": 2, "minute": 19}
